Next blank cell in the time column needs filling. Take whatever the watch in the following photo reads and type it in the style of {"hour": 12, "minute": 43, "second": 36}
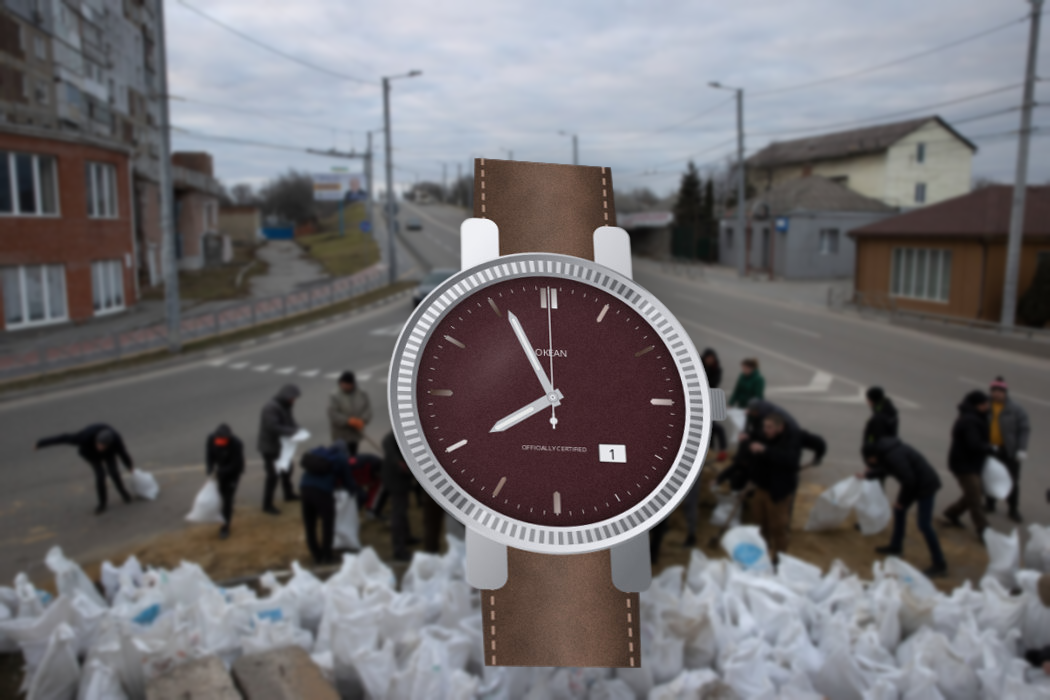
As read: {"hour": 7, "minute": 56, "second": 0}
